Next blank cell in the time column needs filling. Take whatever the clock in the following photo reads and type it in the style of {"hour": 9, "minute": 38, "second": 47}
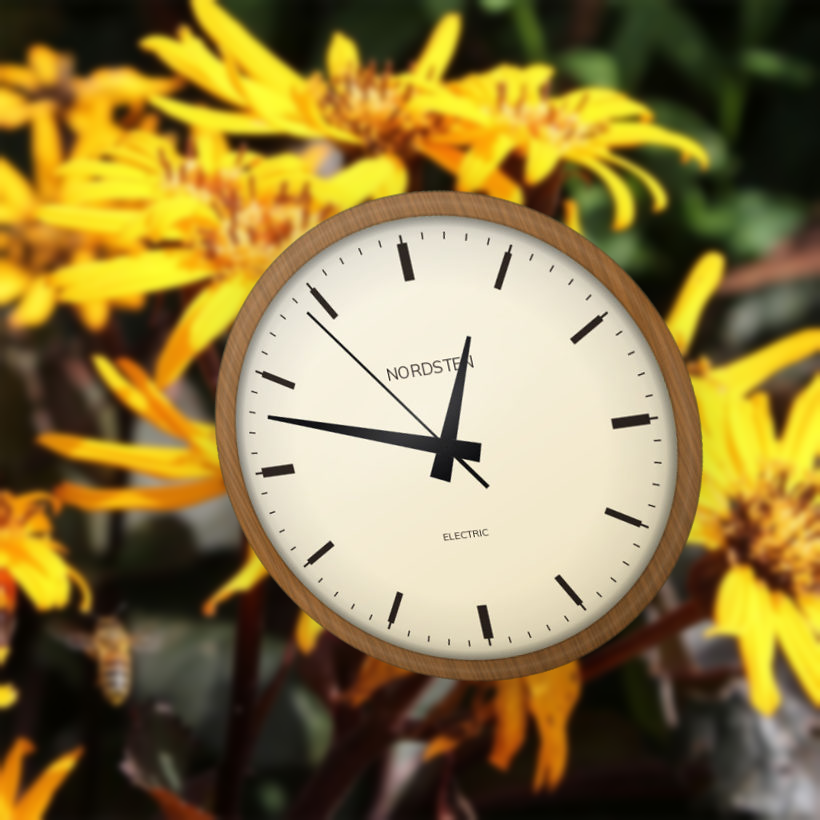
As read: {"hour": 12, "minute": 47, "second": 54}
